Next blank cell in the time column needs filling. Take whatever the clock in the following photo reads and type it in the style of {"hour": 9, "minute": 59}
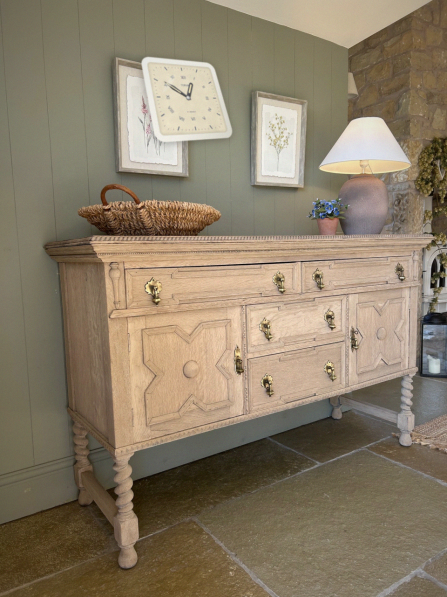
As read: {"hour": 12, "minute": 51}
